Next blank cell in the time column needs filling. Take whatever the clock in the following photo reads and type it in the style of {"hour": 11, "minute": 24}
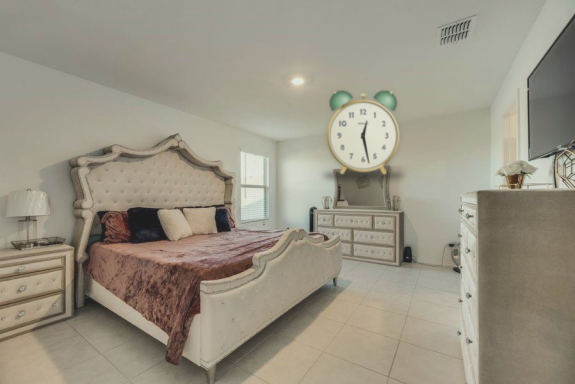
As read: {"hour": 12, "minute": 28}
